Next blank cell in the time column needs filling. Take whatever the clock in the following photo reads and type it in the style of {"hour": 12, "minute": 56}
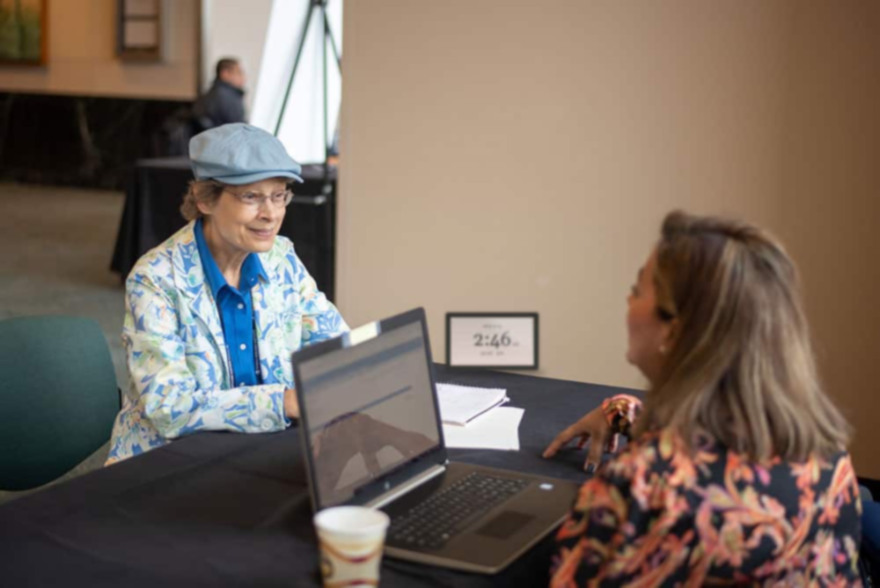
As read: {"hour": 2, "minute": 46}
